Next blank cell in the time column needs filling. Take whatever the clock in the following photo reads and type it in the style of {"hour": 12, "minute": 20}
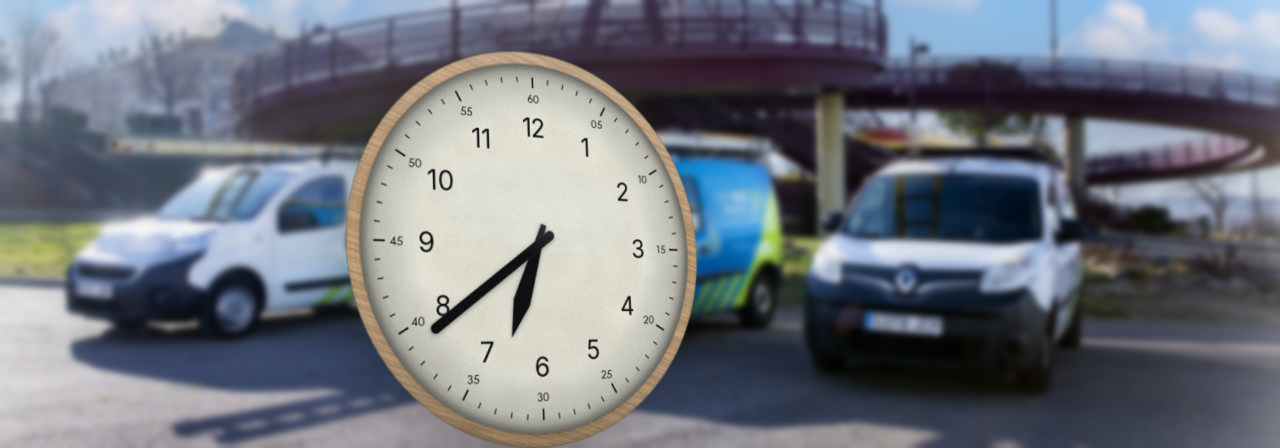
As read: {"hour": 6, "minute": 39}
